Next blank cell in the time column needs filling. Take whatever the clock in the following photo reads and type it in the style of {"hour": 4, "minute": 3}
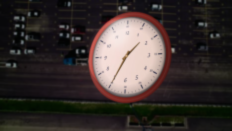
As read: {"hour": 1, "minute": 35}
